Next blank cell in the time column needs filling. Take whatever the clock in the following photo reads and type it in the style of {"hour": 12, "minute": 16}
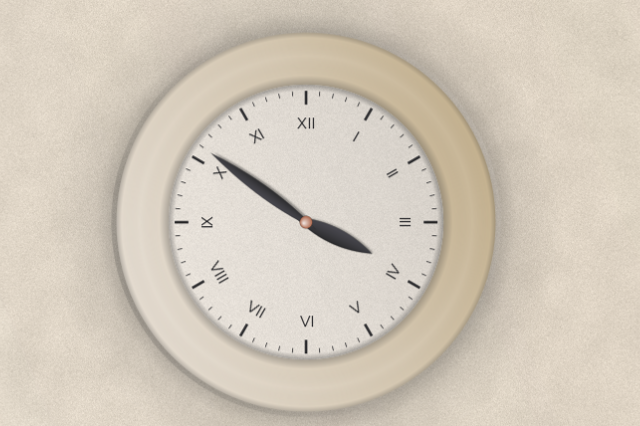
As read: {"hour": 3, "minute": 51}
